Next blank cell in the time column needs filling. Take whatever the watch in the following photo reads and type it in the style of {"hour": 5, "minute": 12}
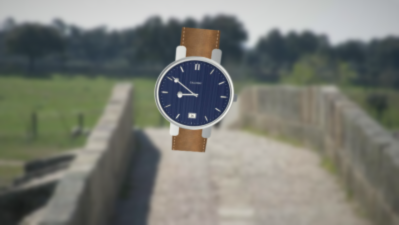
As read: {"hour": 8, "minute": 51}
